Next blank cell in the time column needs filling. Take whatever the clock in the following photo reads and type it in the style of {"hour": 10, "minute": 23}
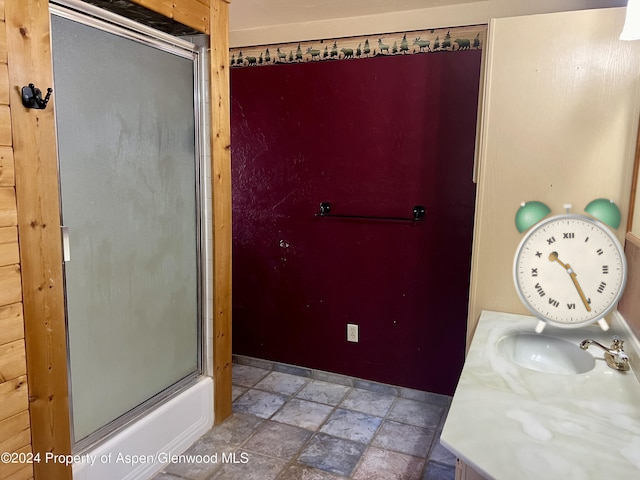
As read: {"hour": 10, "minute": 26}
